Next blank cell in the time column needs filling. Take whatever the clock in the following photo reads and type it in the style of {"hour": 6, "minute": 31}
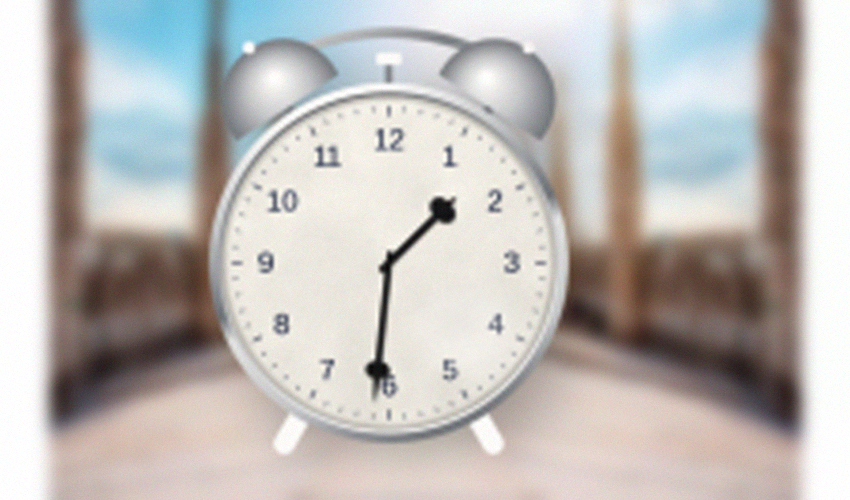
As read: {"hour": 1, "minute": 31}
